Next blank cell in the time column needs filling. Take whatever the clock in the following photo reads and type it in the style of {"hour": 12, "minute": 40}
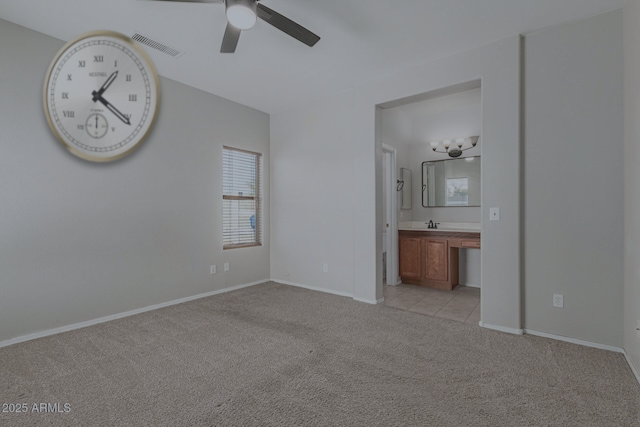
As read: {"hour": 1, "minute": 21}
